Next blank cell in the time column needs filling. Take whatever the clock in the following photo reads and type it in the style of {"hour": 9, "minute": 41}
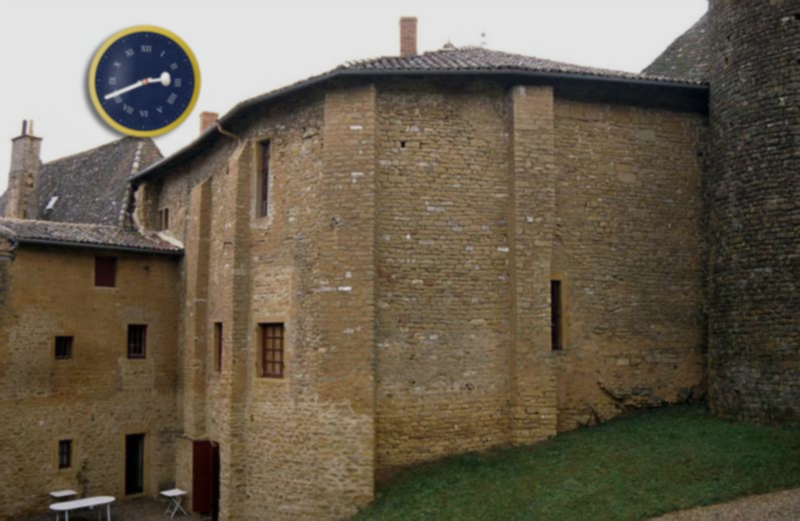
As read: {"hour": 2, "minute": 41}
